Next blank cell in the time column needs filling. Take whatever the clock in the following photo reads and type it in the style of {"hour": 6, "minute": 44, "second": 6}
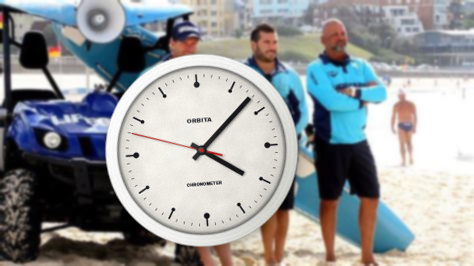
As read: {"hour": 4, "minute": 7, "second": 48}
